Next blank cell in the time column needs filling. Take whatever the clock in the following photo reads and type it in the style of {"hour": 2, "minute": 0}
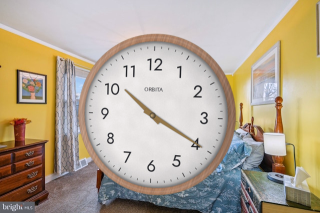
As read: {"hour": 10, "minute": 20}
